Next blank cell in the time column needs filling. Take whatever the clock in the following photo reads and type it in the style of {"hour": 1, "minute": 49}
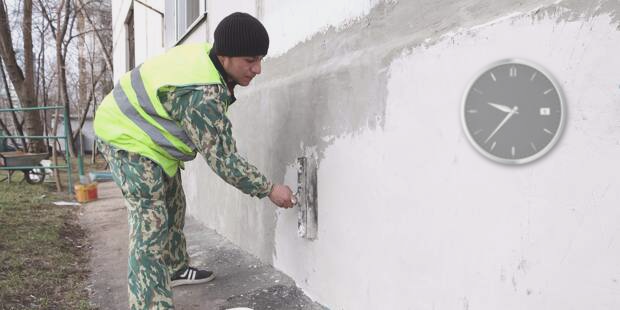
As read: {"hour": 9, "minute": 37}
